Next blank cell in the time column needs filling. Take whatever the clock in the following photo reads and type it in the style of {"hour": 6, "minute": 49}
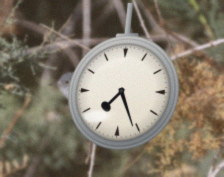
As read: {"hour": 7, "minute": 26}
